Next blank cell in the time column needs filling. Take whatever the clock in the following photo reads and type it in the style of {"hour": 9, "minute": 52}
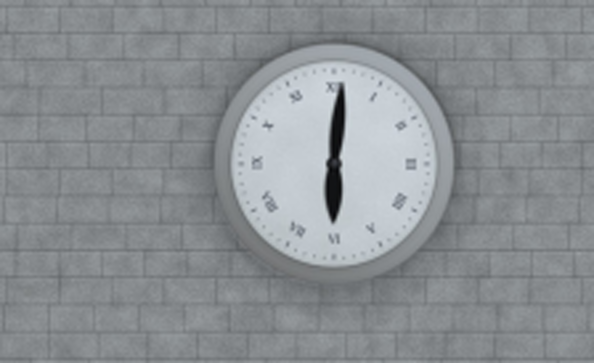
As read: {"hour": 6, "minute": 1}
